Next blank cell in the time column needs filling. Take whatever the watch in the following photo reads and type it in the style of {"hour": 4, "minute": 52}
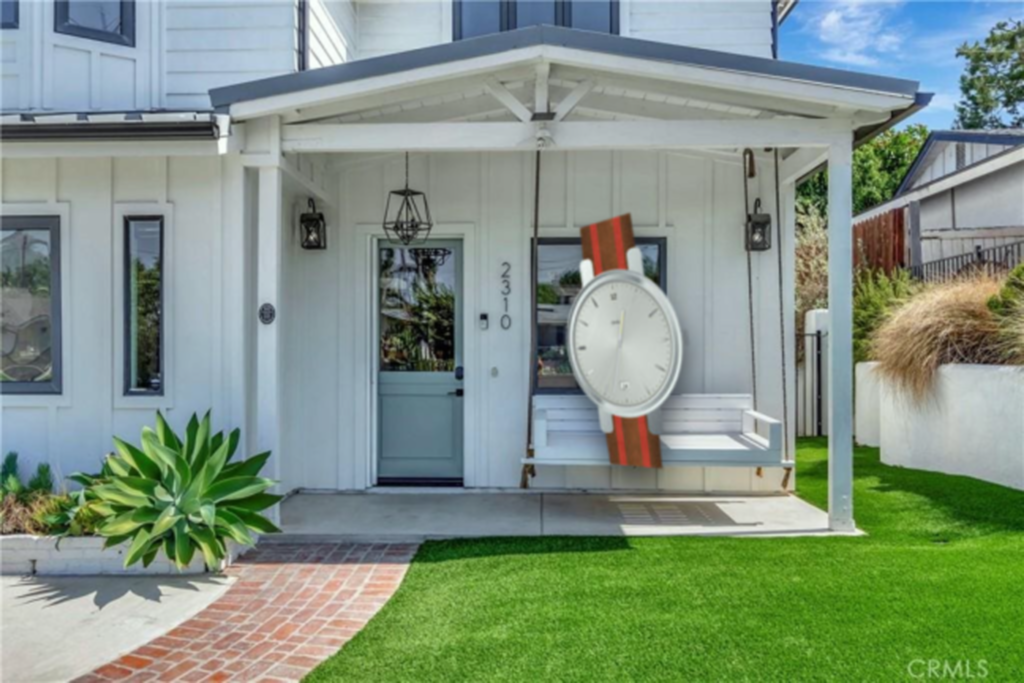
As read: {"hour": 12, "minute": 33}
